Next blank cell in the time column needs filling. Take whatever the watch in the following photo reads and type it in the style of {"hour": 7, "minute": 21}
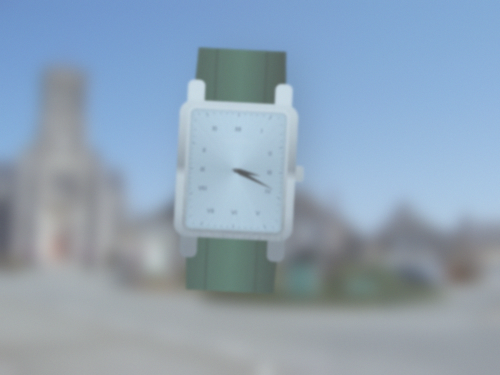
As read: {"hour": 3, "minute": 19}
